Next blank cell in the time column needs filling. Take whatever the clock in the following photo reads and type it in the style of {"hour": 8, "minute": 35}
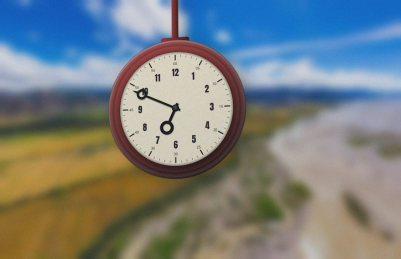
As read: {"hour": 6, "minute": 49}
